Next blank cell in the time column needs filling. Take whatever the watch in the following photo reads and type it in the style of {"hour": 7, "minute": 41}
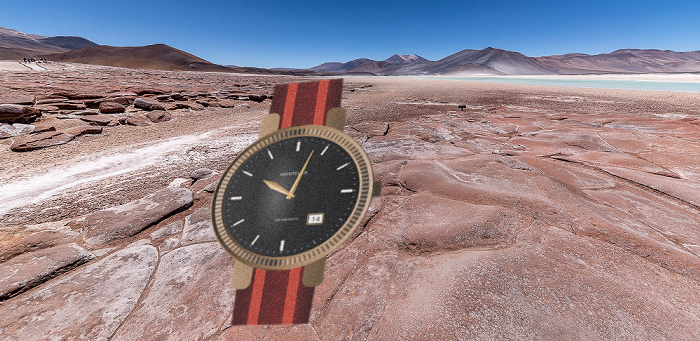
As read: {"hour": 10, "minute": 3}
